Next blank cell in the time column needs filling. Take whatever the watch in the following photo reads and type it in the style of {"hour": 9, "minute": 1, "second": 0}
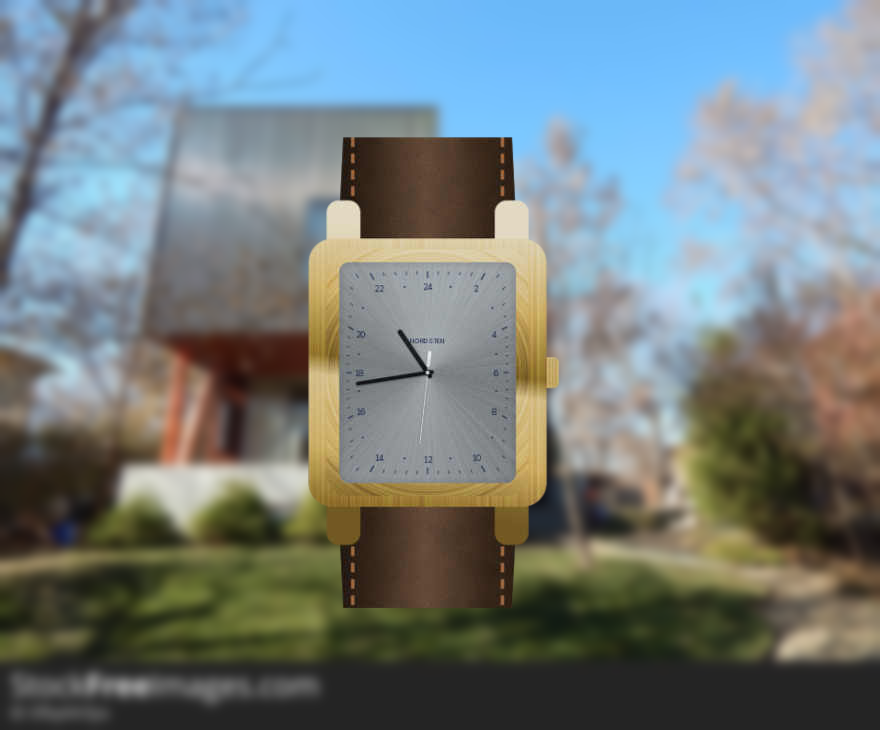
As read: {"hour": 21, "minute": 43, "second": 31}
